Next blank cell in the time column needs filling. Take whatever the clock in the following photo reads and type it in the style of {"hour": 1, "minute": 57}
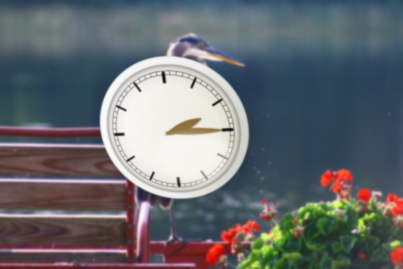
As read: {"hour": 2, "minute": 15}
